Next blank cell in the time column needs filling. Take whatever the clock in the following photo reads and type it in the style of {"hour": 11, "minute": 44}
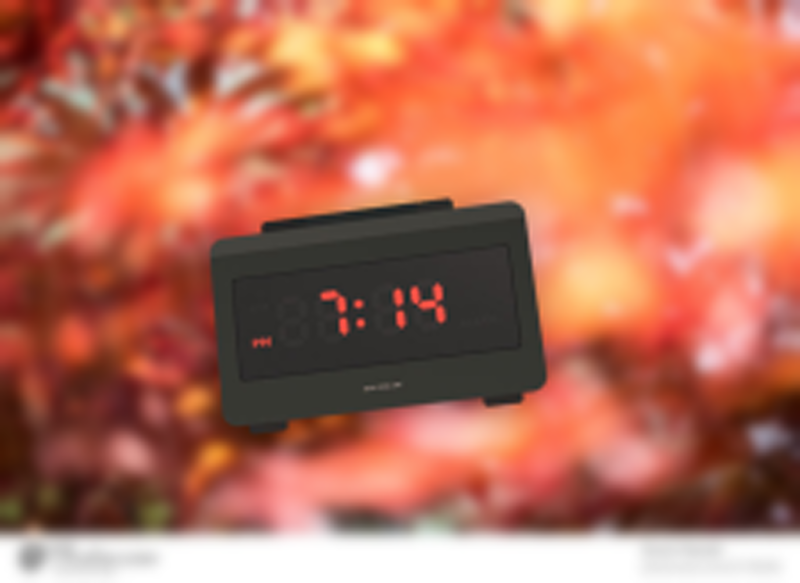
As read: {"hour": 7, "minute": 14}
